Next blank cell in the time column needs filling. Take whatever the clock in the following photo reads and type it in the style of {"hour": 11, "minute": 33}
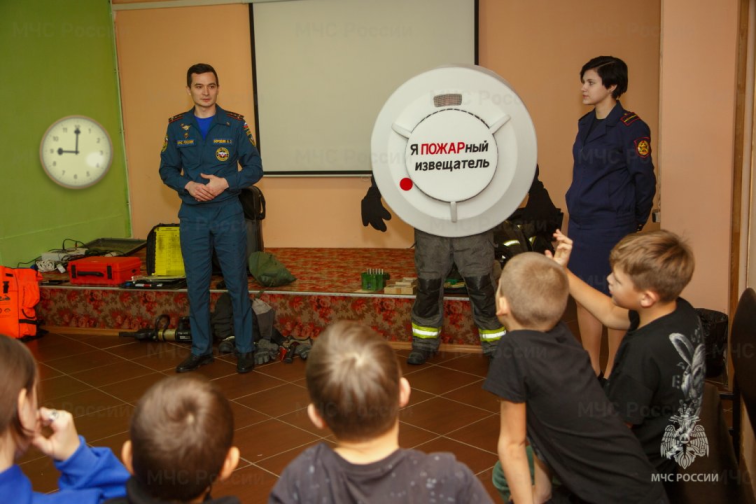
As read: {"hour": 9, "minute": 0}
